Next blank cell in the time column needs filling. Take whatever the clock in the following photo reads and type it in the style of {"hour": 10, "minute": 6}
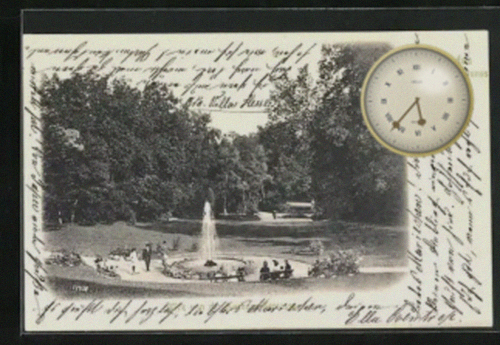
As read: {"hour": 5, "minute": 37}
